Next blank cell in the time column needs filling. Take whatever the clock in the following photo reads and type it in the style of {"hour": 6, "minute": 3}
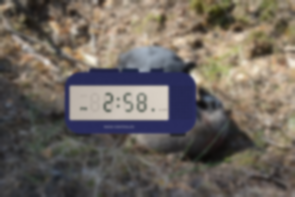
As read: {"hour": 2, "minute": 58}
